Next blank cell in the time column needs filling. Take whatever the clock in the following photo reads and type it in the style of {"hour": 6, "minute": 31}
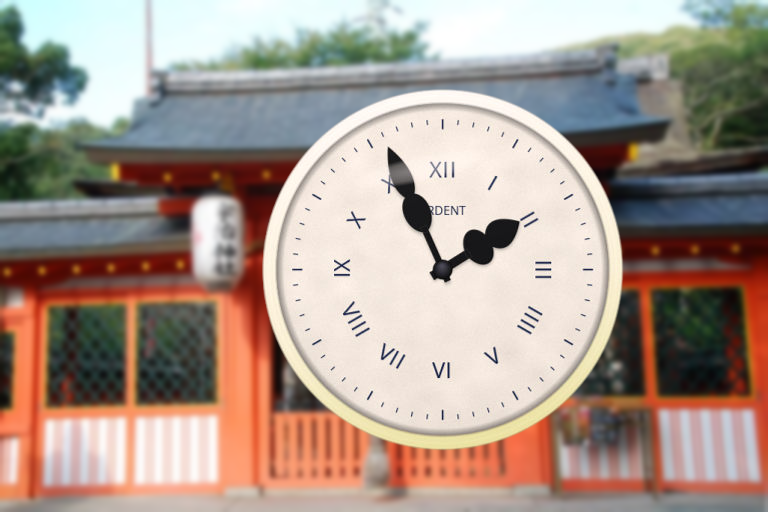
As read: {"hour": 1, "minute": 56}
